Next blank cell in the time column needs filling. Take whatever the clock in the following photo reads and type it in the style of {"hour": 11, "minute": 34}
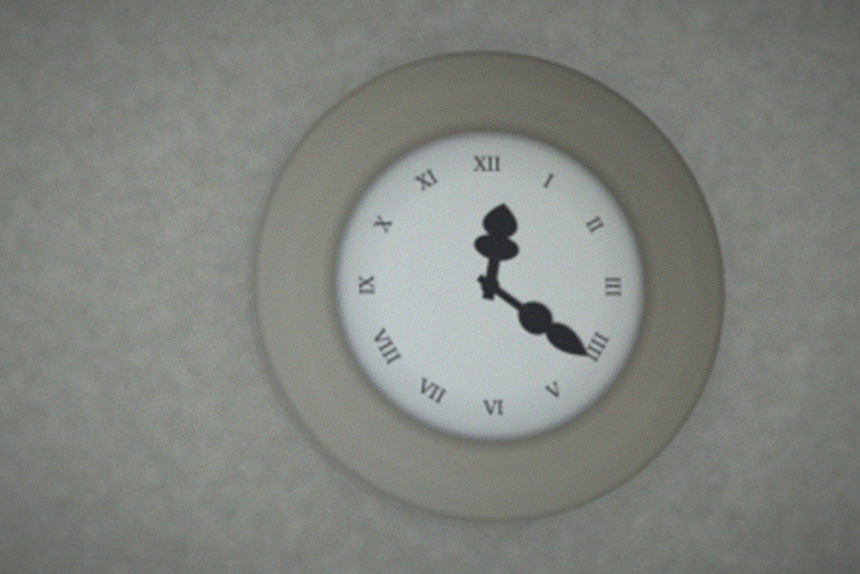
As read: {"hour": 12, "minute": 21}
